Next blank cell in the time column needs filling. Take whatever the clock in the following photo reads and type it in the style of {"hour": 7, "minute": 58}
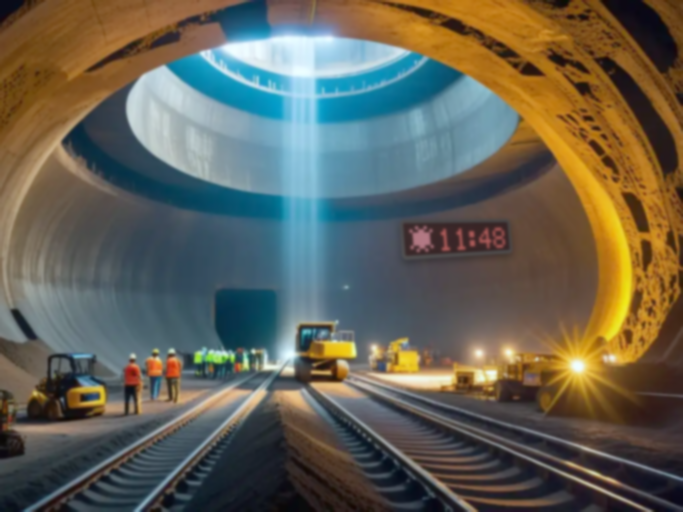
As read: {"hour": 11, "minute": 48}
